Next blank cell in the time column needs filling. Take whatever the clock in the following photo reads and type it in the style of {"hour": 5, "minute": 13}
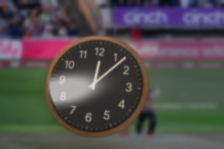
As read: {"hour": 12, "minute": 7}
